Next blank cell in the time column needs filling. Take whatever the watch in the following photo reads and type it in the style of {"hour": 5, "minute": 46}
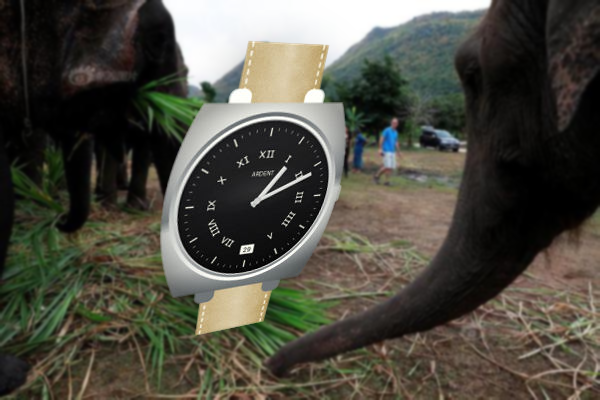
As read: {"hour": 1, "minute": 11}
